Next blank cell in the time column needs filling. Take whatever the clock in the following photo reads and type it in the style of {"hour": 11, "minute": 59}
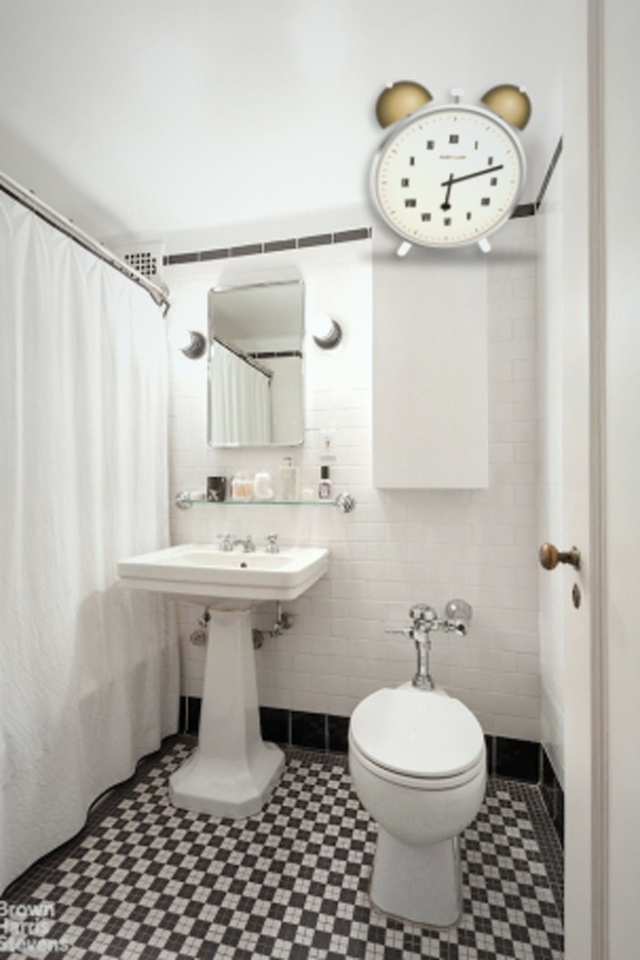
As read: {"hour": 6, "minute": 12}
